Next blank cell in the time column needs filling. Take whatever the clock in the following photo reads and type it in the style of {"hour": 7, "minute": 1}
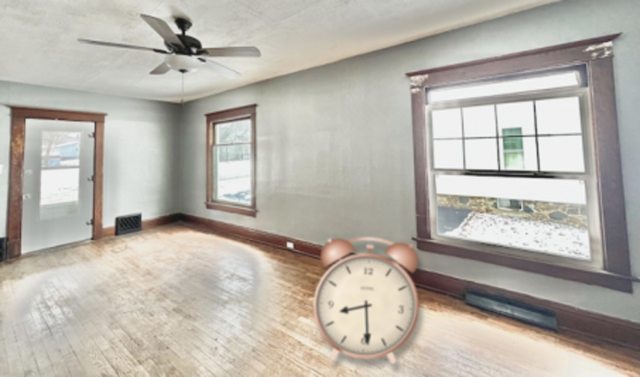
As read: {"hour": 8, "minute": 29}
